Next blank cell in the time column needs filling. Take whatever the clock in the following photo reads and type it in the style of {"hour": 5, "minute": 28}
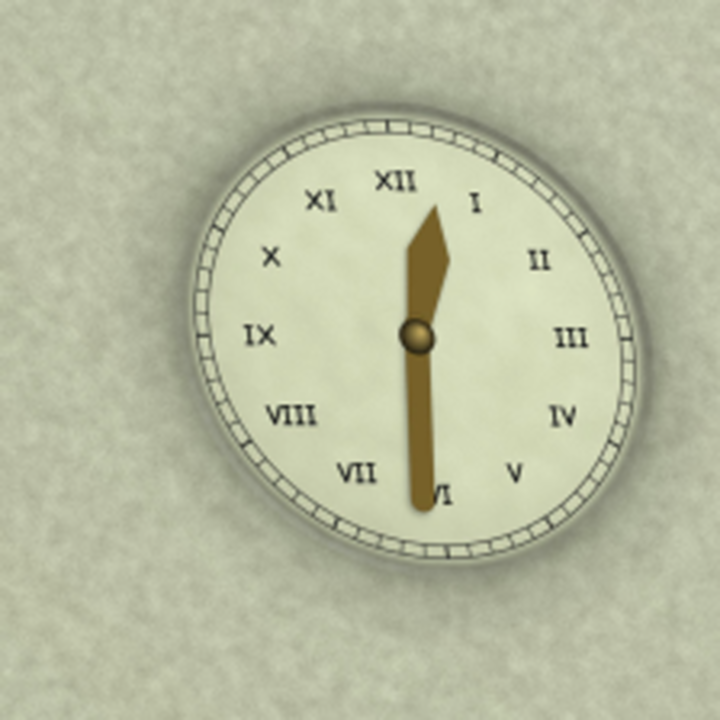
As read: {"hour": 12, "minute": 31}
